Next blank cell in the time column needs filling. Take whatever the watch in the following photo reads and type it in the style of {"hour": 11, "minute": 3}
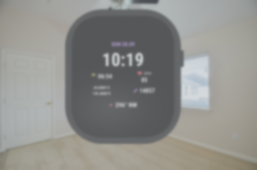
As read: {"hour": 10, "minute": 19}
